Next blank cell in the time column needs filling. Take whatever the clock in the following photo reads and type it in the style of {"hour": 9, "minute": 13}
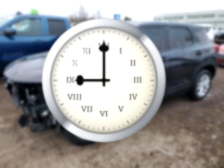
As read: {"hour": 9, "minute": 0}
